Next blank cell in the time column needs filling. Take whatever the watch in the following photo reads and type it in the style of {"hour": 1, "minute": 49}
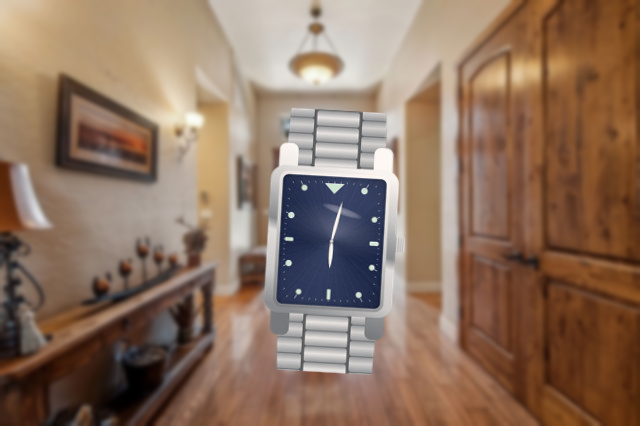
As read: {"hour": 6, "minute": 2}
